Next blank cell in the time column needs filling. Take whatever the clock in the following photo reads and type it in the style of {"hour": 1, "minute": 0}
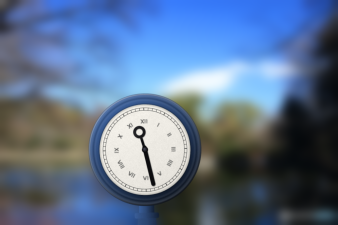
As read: {"hour": 11, "minute": 28}
